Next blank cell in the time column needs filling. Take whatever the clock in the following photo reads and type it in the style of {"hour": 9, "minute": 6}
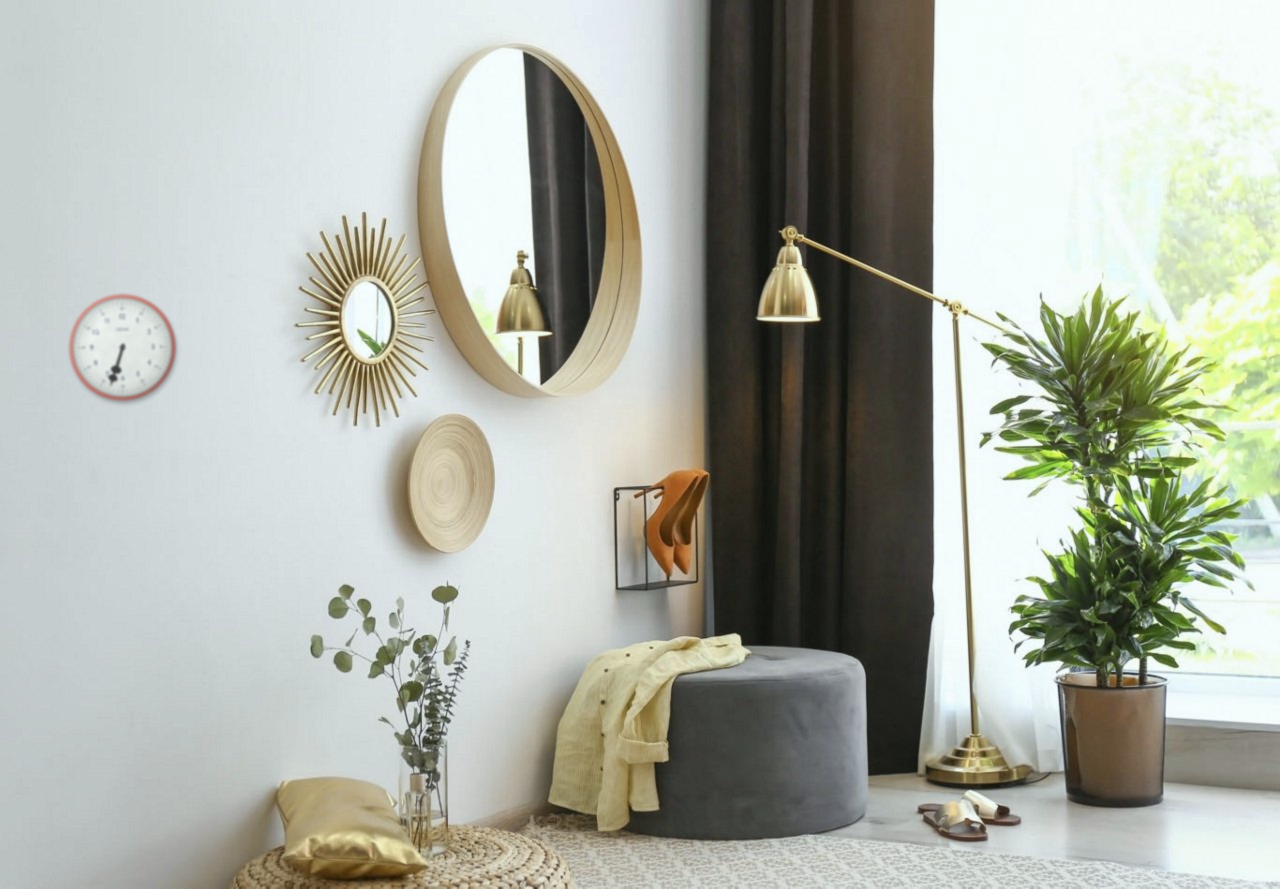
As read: {"hour": 6, "minute": 33}
